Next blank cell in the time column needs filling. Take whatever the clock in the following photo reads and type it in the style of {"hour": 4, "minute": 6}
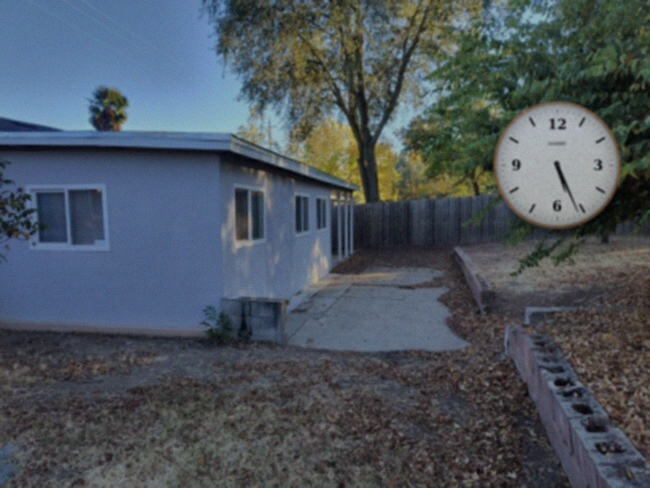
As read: {"hour": 5, "minute": 26}
